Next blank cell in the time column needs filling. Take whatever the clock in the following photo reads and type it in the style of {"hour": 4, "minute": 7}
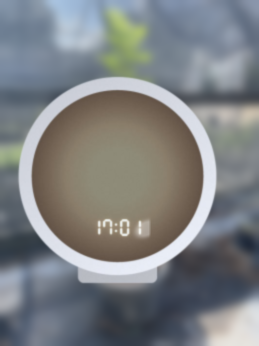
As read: {"hour": 17, "minute": 1}
